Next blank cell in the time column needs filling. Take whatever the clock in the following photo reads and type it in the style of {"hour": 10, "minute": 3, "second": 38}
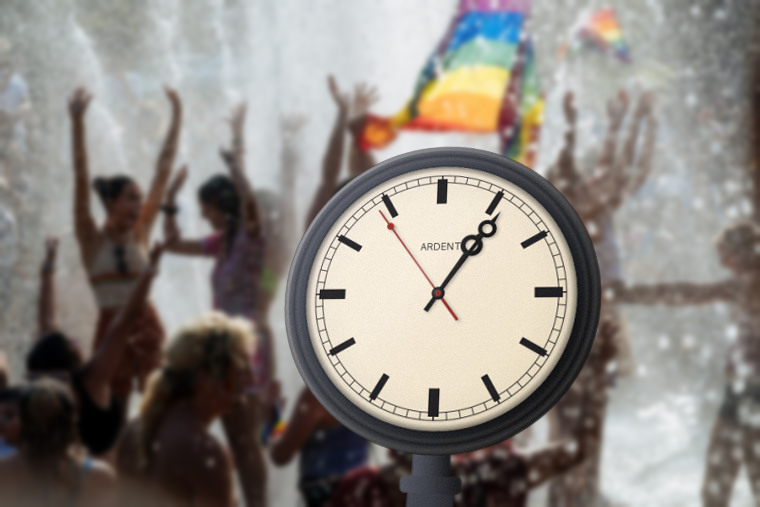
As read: {"hour": 1, "minute": 5, "second": 54}
